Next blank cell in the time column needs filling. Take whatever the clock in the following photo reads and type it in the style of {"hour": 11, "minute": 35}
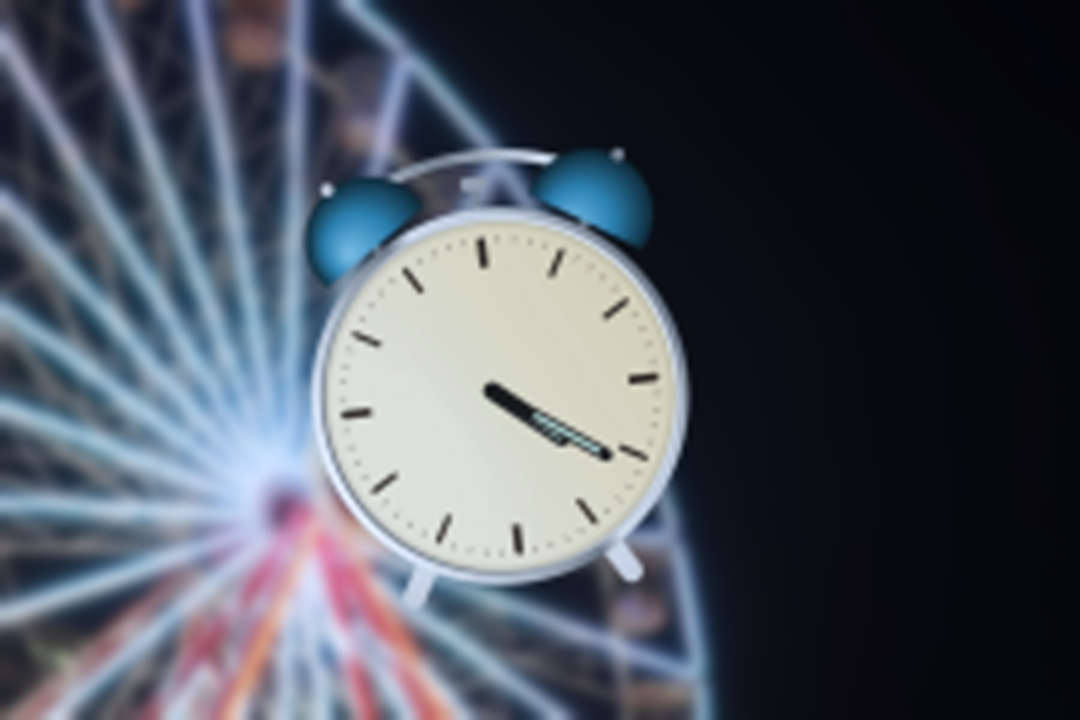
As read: {"hour": 4, "minute": 21}
